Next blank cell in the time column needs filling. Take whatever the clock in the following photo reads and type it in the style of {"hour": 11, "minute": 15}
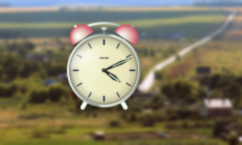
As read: {"hour": 4, "minute": 11}
